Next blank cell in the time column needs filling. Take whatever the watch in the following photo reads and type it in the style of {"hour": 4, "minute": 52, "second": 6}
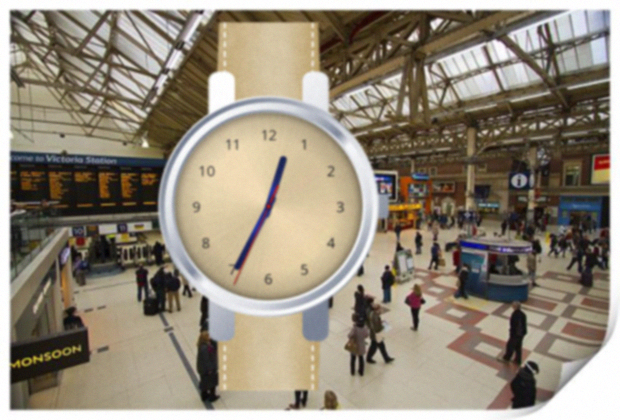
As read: {"hour": 12, "minute": 34, "second": 34}
